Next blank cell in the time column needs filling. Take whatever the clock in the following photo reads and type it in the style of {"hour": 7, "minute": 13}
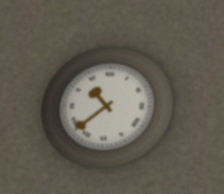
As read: {"hour": 10, "minute": 38}
